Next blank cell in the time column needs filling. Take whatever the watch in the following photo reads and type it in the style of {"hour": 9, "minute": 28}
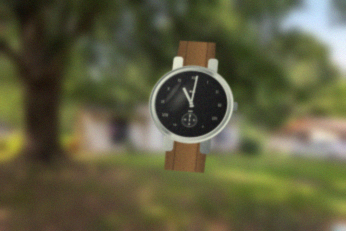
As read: {"hour": 11, "minute": 1}
